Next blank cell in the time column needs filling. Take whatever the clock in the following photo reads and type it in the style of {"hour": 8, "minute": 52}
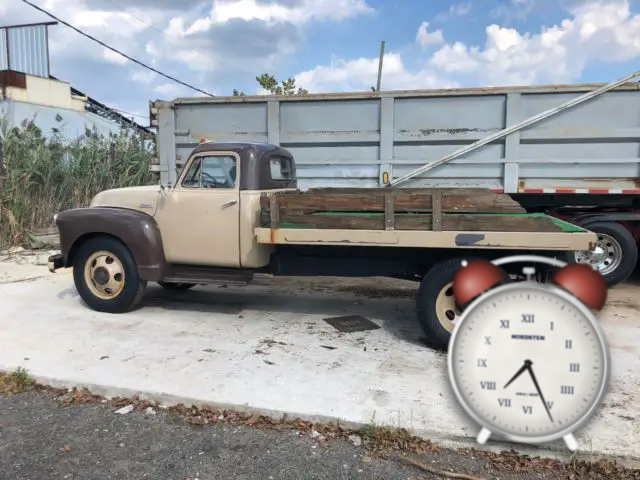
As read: {"hour": 7, "minute": 26}
